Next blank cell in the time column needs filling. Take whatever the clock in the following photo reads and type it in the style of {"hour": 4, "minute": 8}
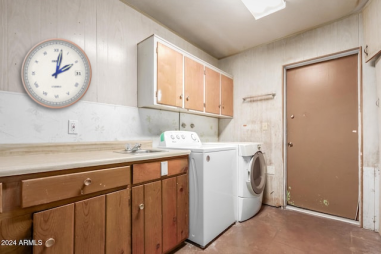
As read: {"hour": 2, "minute": 2}
